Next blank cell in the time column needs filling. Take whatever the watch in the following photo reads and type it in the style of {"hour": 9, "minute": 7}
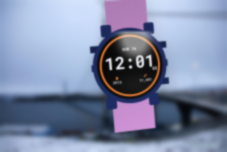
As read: {"hour": 12, "minute": 1}
